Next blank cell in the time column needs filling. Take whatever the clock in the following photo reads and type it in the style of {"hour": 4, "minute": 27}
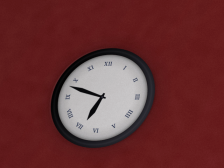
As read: {"hour": 6, "minute": 48}
